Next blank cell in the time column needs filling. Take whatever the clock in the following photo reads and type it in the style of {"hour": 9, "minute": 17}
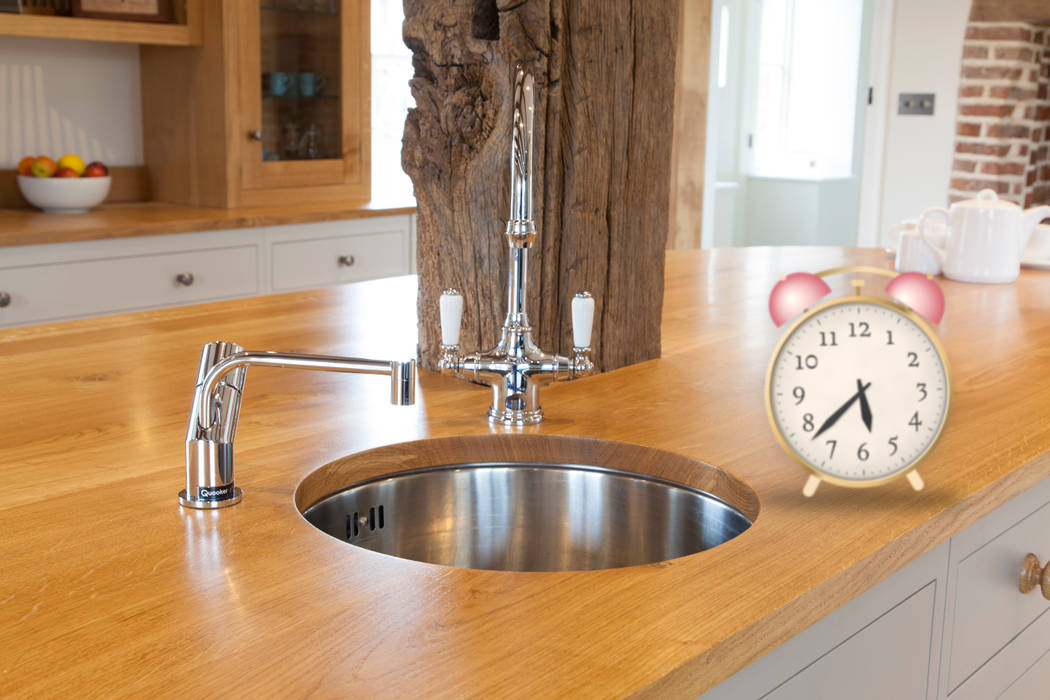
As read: {"hour": 5, "minute": 38}
